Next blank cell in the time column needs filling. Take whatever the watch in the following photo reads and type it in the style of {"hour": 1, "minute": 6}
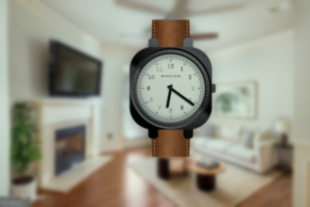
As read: {"hour": 6, "minute": 21}
